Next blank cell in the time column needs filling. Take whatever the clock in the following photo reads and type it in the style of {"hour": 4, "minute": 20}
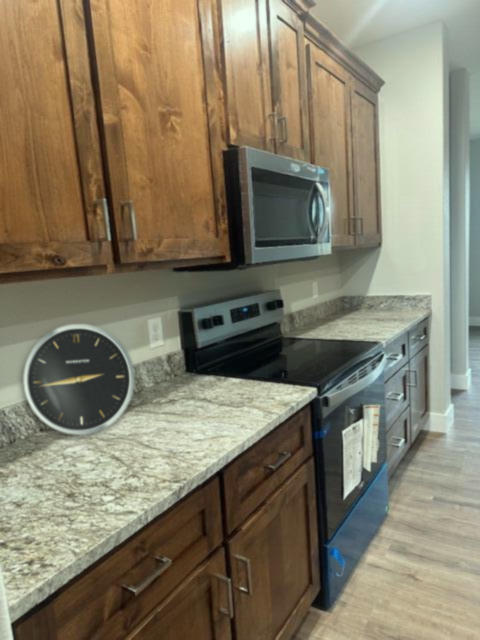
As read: {"hour": 2, "minute": 44}
